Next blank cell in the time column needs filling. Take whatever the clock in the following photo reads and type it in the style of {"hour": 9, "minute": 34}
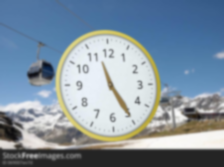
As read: {"hour": 11, "minute": 25}
